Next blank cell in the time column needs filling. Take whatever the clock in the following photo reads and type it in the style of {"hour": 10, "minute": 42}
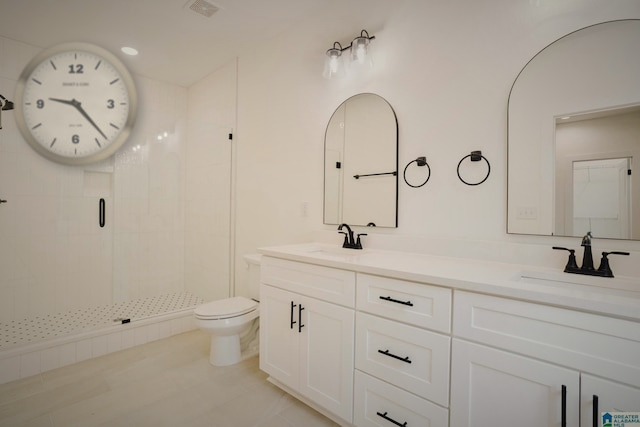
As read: {"hour": 9, "minute": 23}
